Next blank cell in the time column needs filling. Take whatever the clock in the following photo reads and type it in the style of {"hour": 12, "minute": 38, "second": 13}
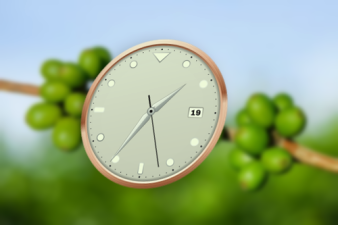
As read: {"hour": 1, "minute": 35, "second": 27}
